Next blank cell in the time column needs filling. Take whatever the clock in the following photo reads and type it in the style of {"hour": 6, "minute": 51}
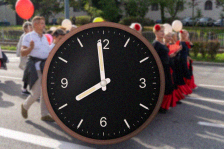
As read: {"hour": 7, "minute": 59}
